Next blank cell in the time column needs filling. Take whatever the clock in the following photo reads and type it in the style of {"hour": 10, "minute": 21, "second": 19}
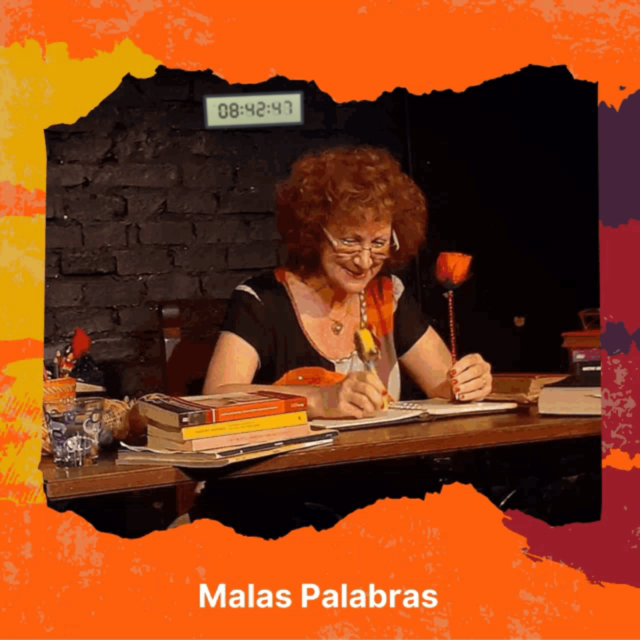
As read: {"hour": 8, "minute": 42, "second": 47}
